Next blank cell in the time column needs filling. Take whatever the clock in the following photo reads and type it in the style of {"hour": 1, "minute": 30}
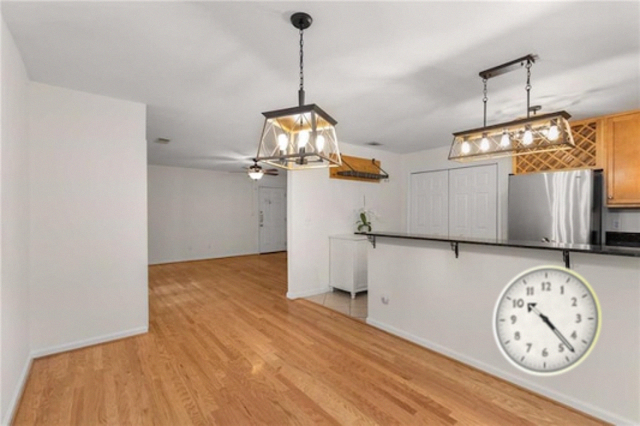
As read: {"hour": 10, "minute": 23}
